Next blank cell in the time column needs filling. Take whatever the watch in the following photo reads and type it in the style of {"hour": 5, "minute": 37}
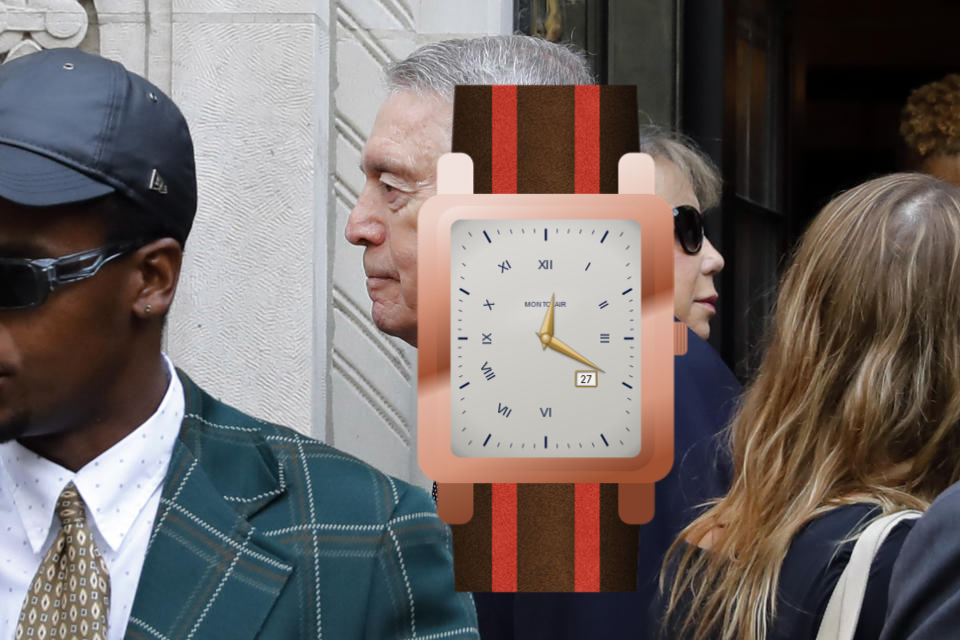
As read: {"hour": 12, "minute": 20}
